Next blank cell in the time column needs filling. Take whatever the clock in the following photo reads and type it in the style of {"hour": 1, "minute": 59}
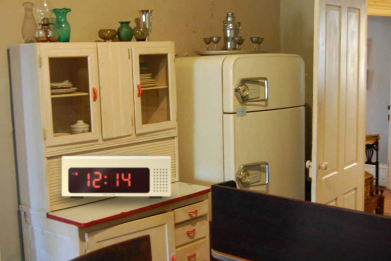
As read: {"hour": 12, "minute": 14}
